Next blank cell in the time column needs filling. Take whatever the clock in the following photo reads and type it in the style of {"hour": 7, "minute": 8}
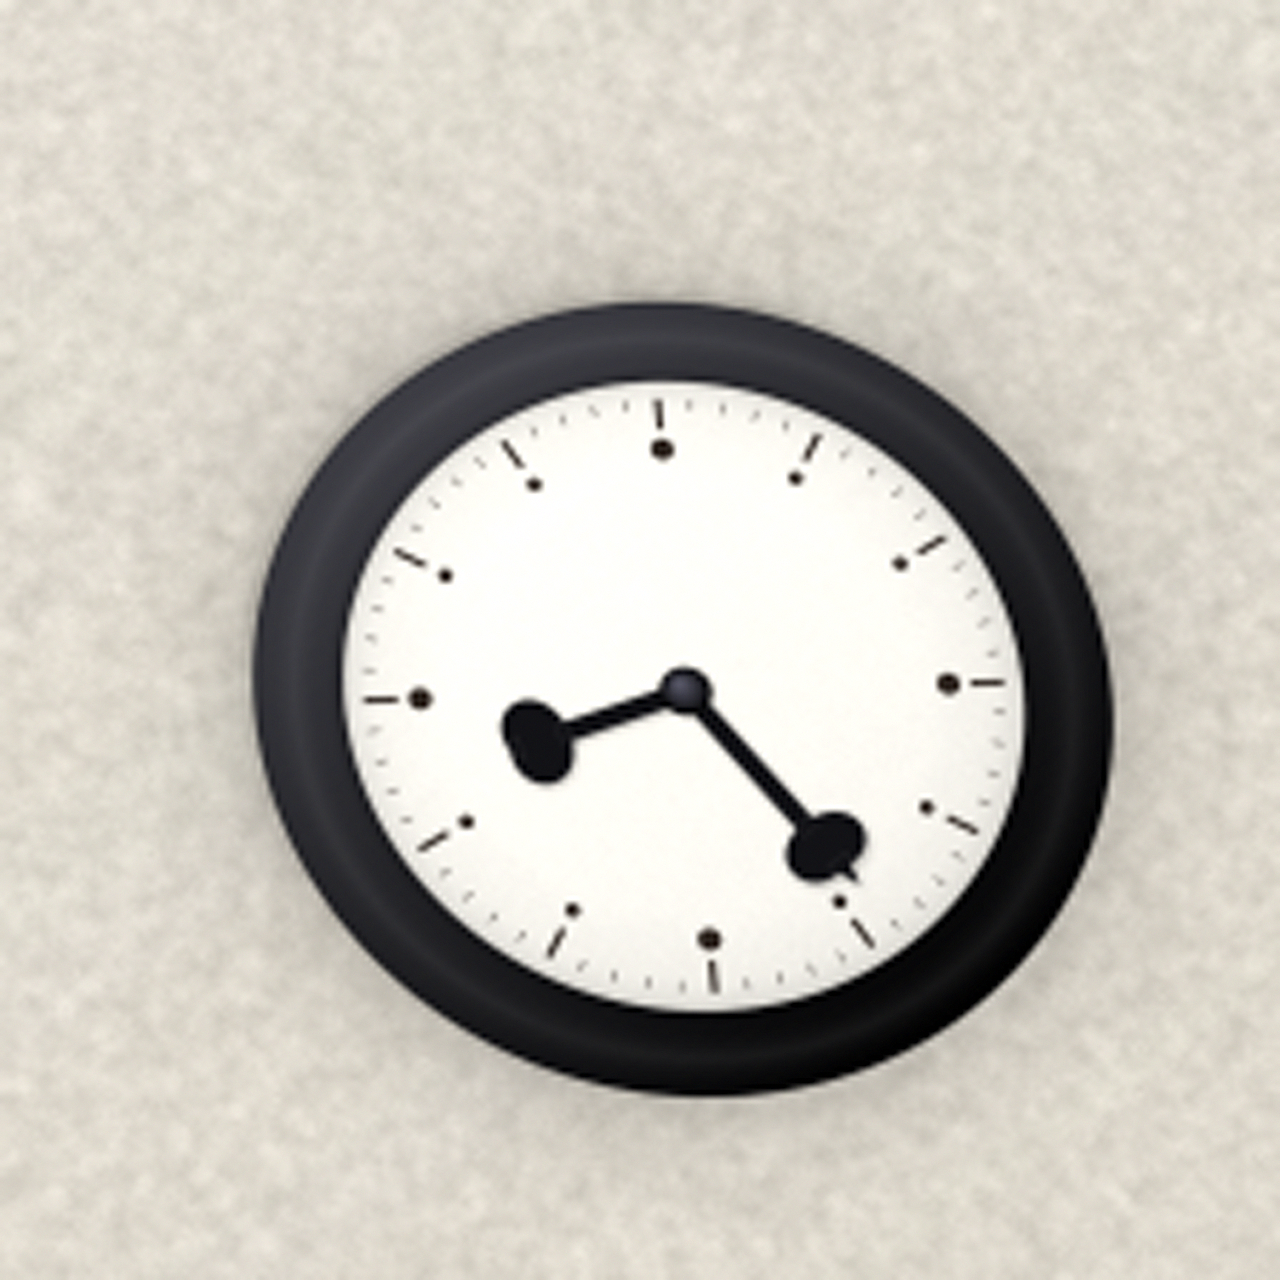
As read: {"hour": 8, "minute": 24}
